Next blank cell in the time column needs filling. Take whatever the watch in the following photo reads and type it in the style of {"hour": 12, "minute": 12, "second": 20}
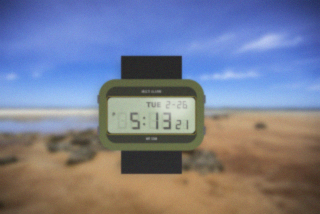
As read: {"hour": 5, "minute": 13, "second": 21}
